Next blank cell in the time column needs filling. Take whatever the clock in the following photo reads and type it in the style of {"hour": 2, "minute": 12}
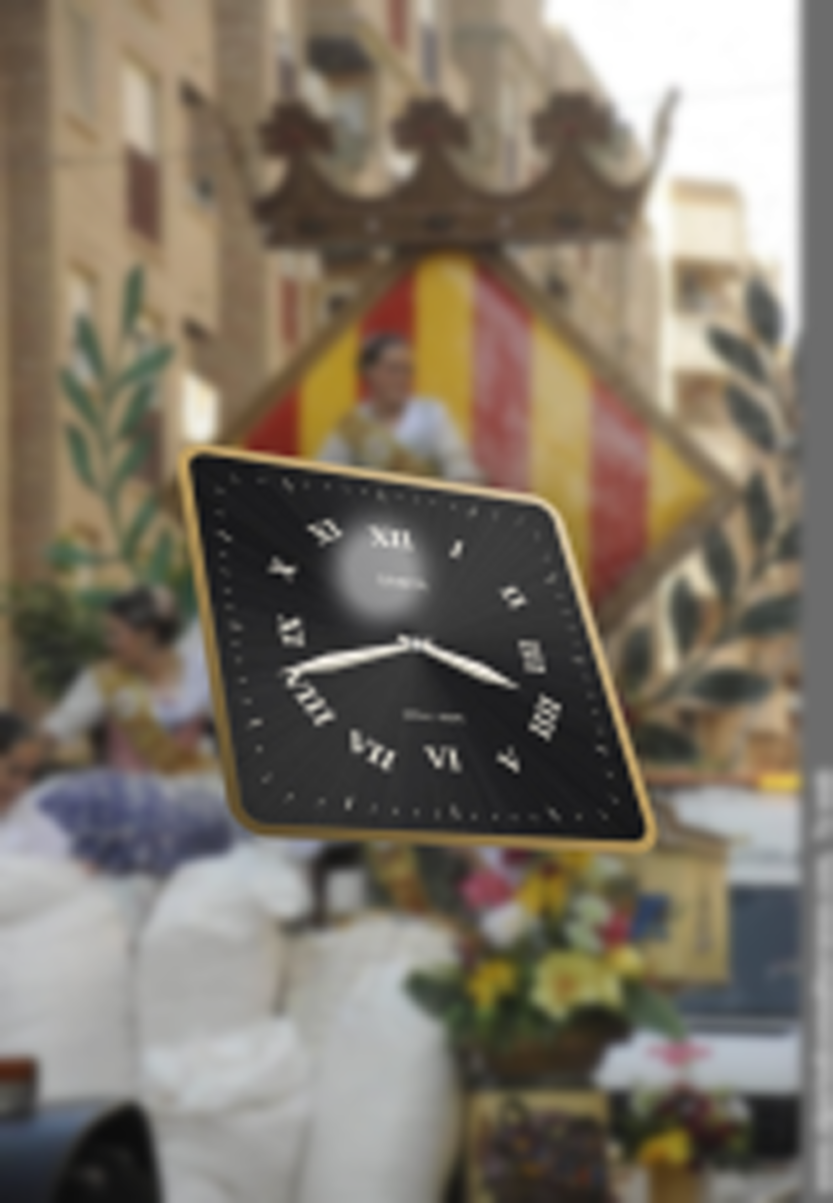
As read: {"hour": 3, "minute": 42}
